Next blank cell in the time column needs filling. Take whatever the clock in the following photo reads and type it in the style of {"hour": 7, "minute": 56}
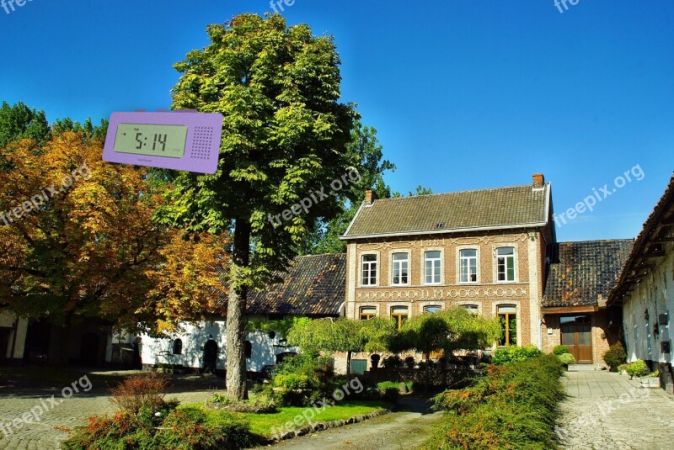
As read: {"hour": 5, "minute": 14}
